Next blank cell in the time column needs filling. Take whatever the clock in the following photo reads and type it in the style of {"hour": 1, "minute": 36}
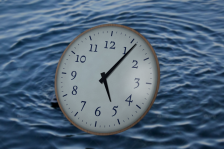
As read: {"hour": 5, "minute": 6}
